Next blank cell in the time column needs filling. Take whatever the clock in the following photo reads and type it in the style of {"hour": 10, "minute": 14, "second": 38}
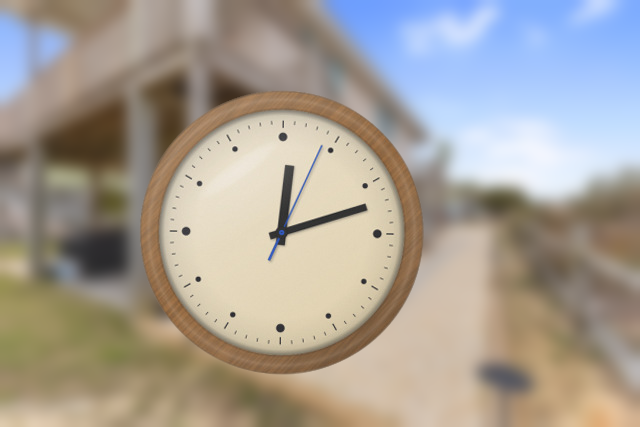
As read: {"hour": 12, "minute": 12, "second": 4}
